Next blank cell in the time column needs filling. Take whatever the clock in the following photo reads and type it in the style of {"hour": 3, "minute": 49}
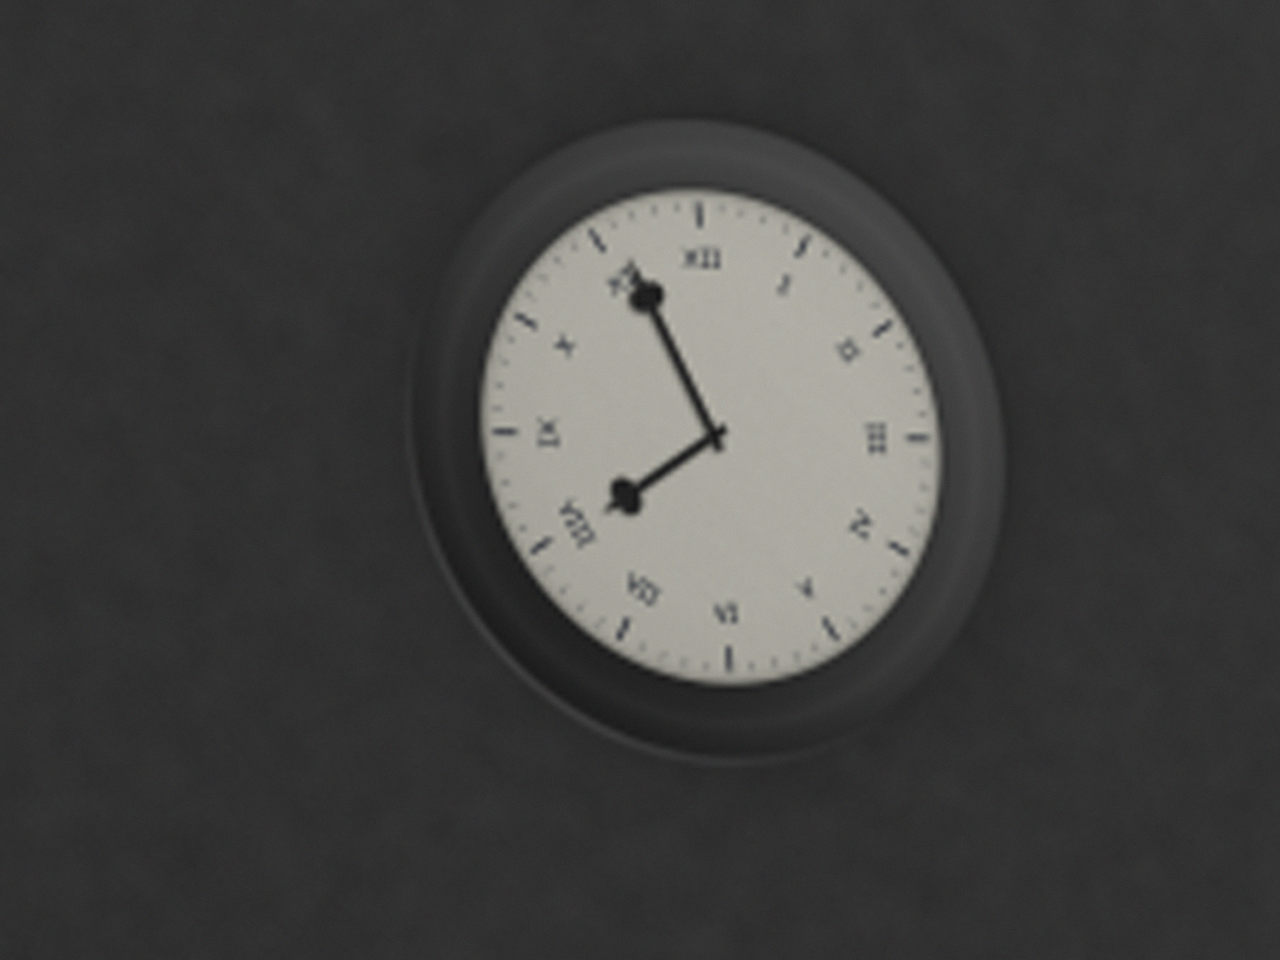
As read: {"hour": 7, "minute": 56}
